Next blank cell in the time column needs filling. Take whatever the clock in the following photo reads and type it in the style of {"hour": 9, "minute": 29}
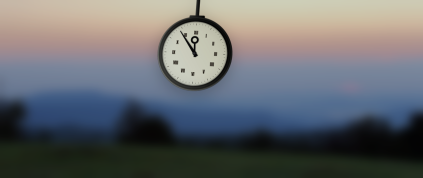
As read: {"hour": 11, "minute": 54}
